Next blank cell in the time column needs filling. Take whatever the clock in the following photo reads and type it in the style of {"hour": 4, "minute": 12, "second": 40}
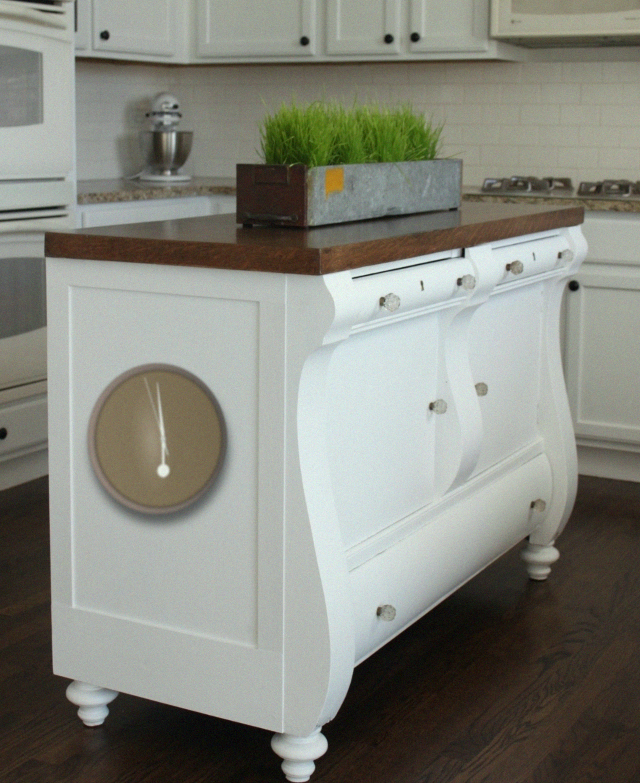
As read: {"hour": 5, "minute": 58, "second": 57}
